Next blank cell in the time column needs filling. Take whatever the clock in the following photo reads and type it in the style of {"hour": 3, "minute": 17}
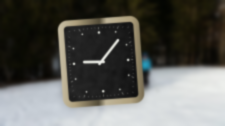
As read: {"hour": 9, "minute": 7}
